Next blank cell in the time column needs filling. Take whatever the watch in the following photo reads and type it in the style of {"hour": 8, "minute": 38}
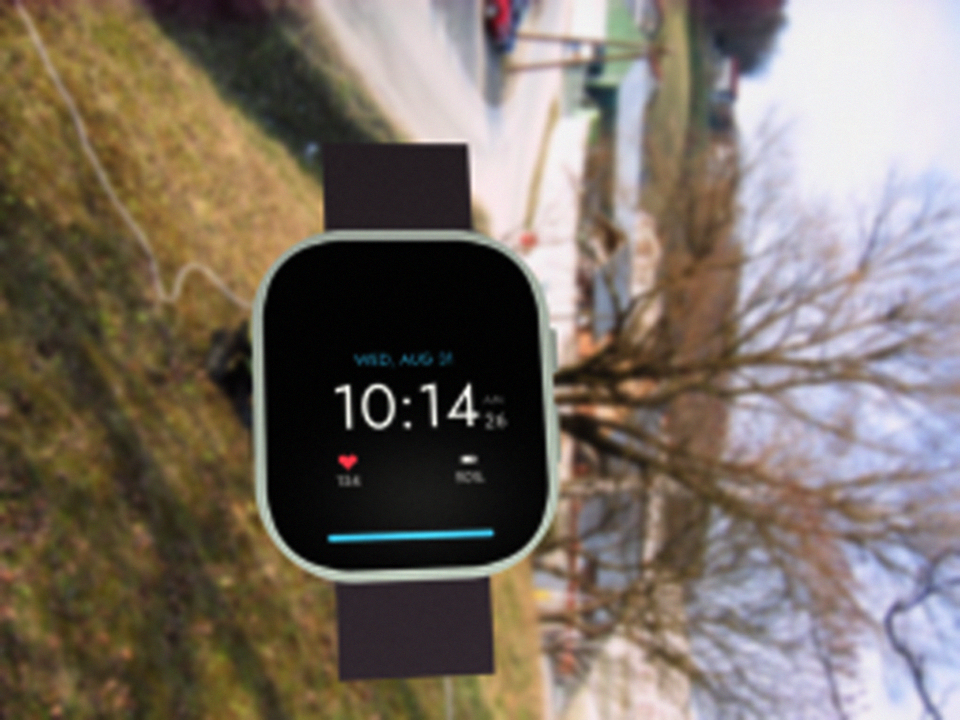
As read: {"hour": 10, "minute": 14}
